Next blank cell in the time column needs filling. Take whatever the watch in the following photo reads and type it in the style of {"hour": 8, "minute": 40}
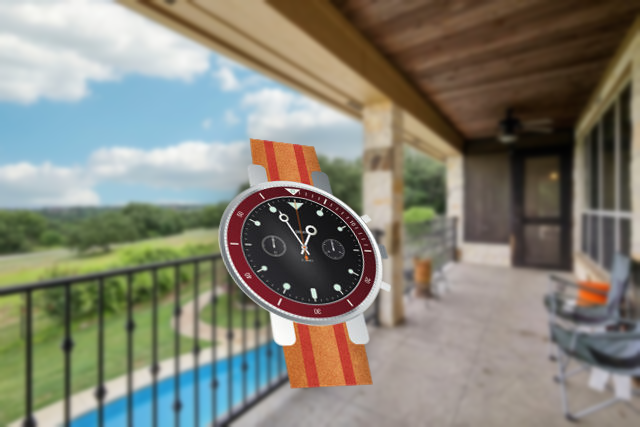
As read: {"hour": 12, "minute": 56}
